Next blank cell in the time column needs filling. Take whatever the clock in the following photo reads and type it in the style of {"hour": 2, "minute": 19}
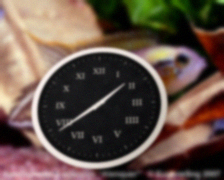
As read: {"hour": 1, "minute": 39}
